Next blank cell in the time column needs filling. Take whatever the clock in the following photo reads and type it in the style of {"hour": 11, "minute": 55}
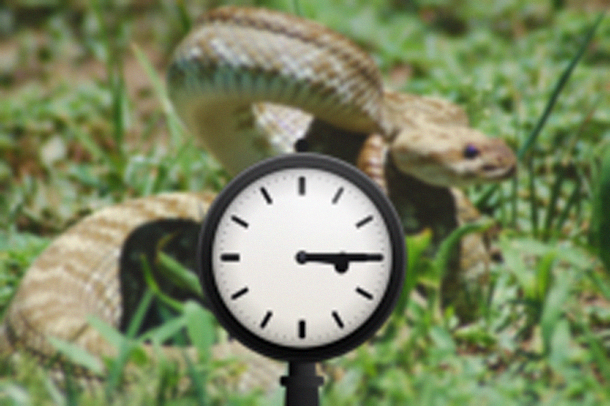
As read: {"hour": 3, "minute": 15}
